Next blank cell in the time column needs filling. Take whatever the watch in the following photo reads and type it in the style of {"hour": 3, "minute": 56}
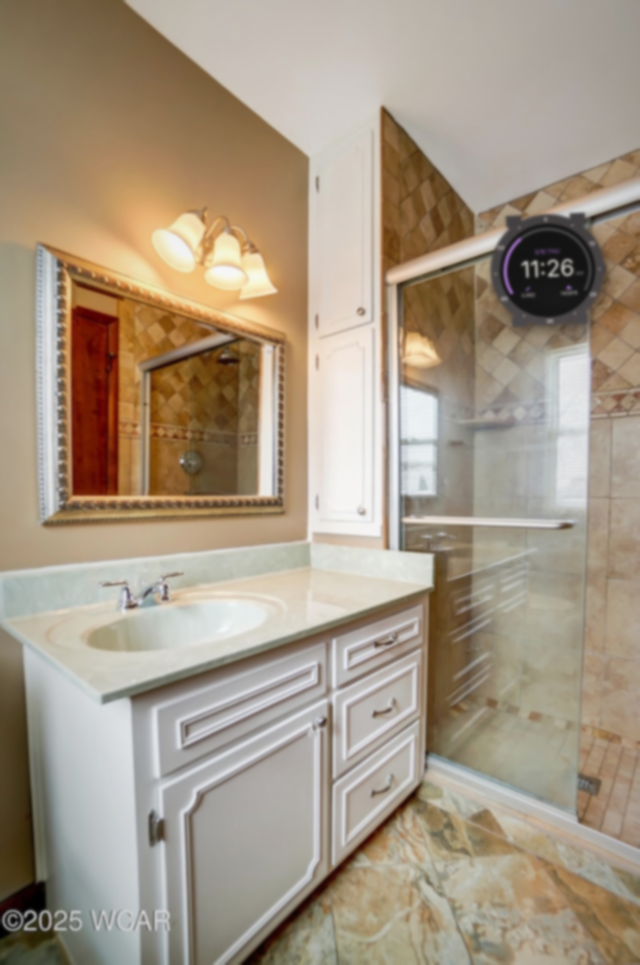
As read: {"hour": 11, "minute": 26}
